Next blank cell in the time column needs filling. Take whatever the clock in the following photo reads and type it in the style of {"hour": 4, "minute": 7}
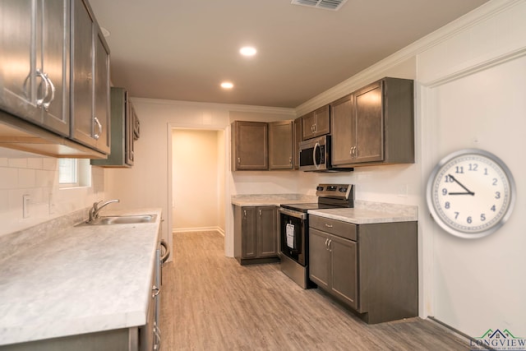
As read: {"hour": 8, "minute": 51}
